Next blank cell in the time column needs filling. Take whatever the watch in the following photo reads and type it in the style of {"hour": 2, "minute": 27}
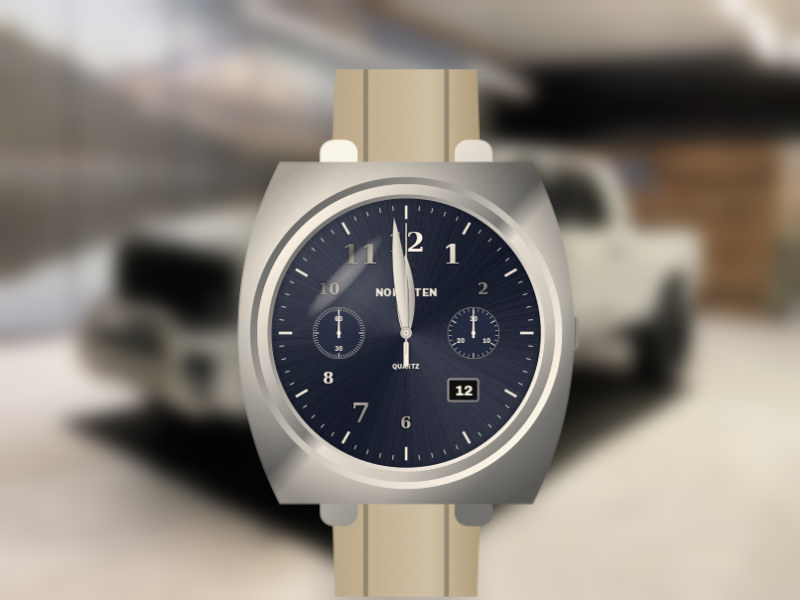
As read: {"hour": 11, "minute": 59}
